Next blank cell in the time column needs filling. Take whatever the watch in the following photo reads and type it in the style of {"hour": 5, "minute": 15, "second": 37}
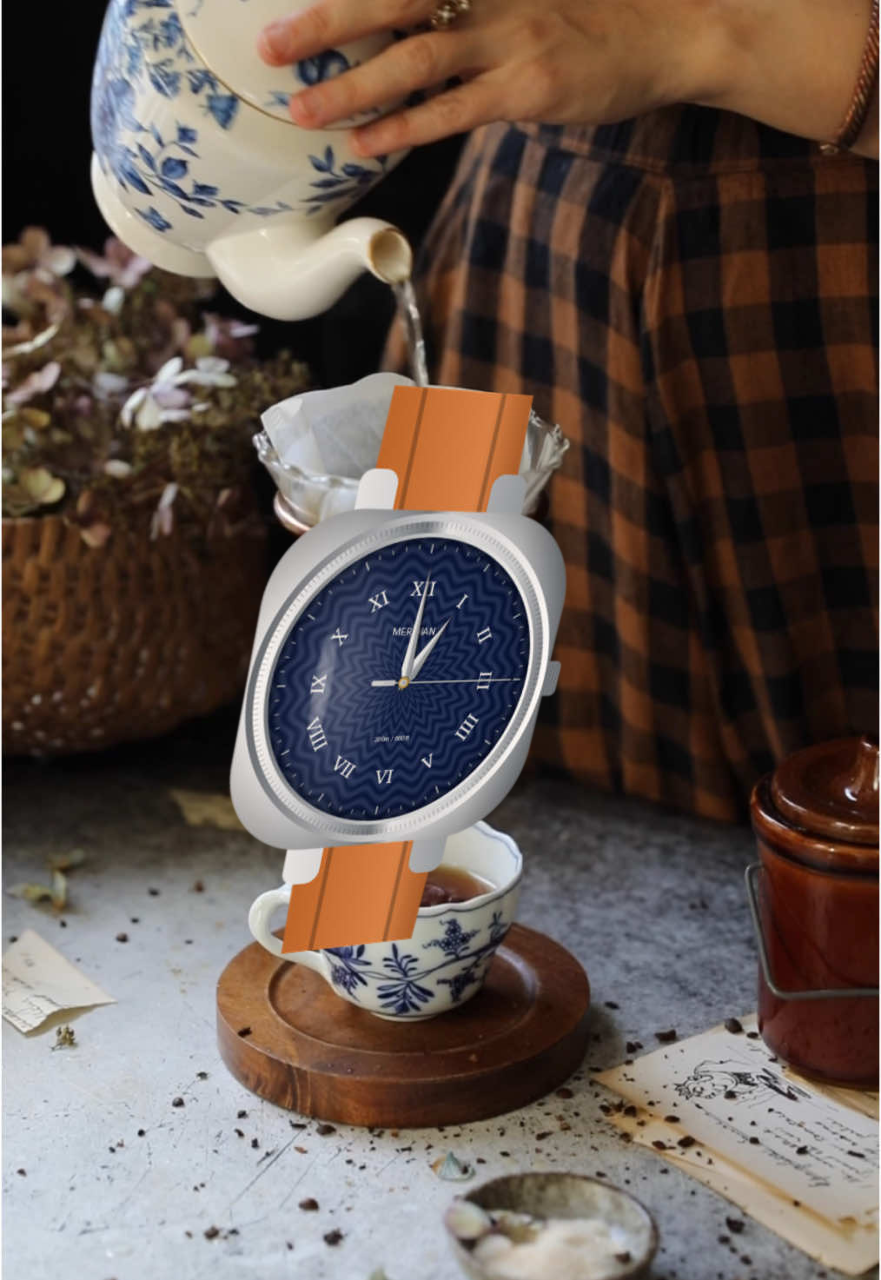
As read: {"hour": 1, "minute": 0, "second": 15}
